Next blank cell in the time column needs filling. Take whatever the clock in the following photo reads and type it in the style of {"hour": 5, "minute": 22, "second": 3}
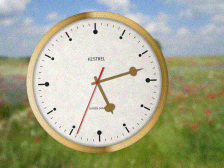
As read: {"hour": 5, "minute": 12, "second": 34}
